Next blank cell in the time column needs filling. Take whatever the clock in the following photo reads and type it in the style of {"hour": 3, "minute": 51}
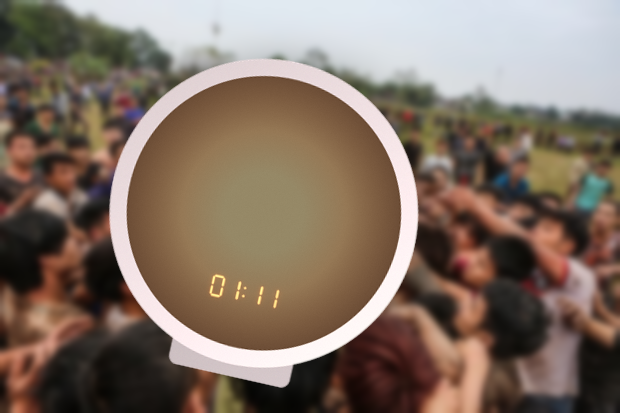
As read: {"hour": 1, "minute": 11}
